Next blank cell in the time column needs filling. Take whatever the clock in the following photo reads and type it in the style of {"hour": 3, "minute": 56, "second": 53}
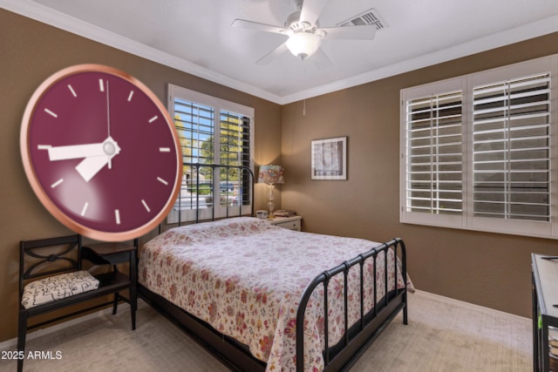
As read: {"hour": 7, "minute": 44, "second": 1}
